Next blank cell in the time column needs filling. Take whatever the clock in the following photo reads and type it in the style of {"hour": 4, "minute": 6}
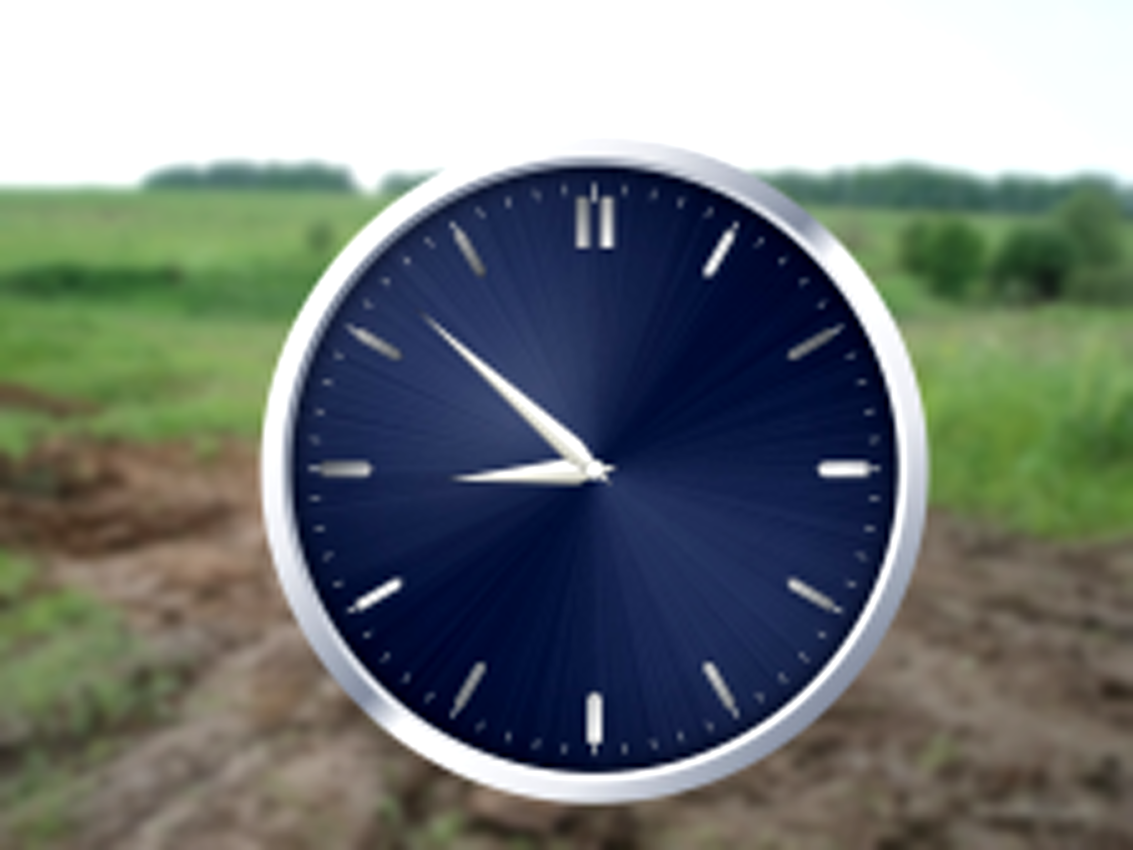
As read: {"hour": 8, "minute": 52}
